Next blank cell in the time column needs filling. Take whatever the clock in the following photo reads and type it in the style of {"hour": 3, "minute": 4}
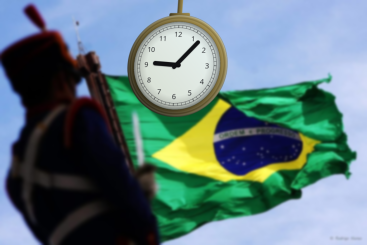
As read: {"hour": 9, "minute": 7}
